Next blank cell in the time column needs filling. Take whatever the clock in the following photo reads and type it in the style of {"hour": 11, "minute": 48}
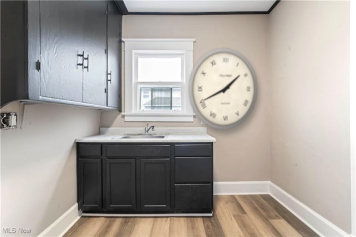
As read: {"hour": 1, "minute": 41}
